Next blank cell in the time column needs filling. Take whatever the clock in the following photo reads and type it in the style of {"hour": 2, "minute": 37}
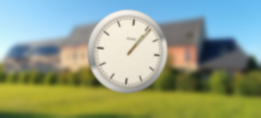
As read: {"hour": 1, "minute": 6}
